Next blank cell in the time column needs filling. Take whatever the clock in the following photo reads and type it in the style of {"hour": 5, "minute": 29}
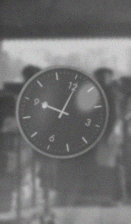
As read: {"hour": 9, "minute": 1}
